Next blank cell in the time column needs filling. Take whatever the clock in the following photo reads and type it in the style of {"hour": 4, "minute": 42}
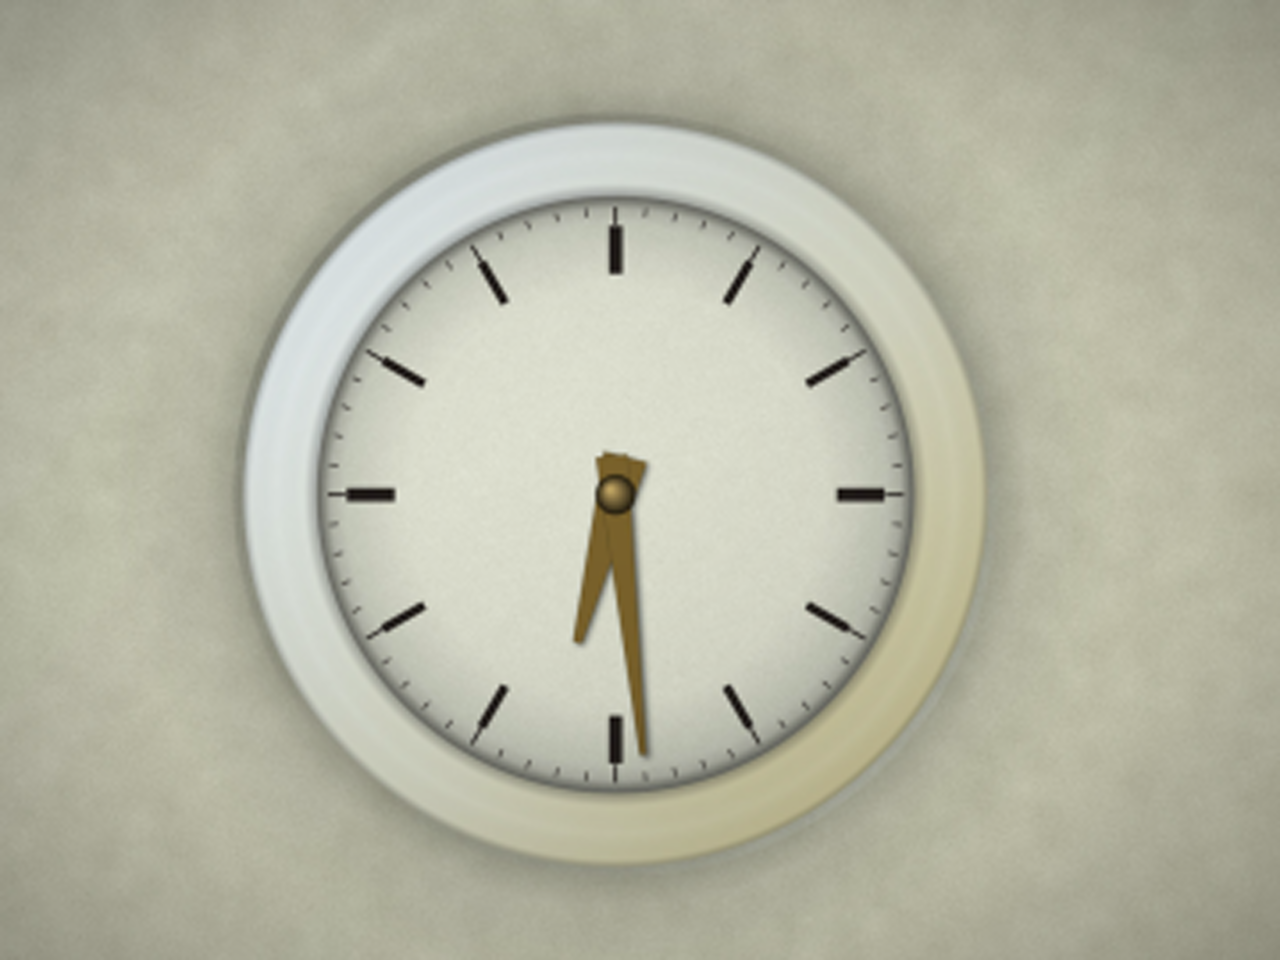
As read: {"hour": 6, "minute": 29}
